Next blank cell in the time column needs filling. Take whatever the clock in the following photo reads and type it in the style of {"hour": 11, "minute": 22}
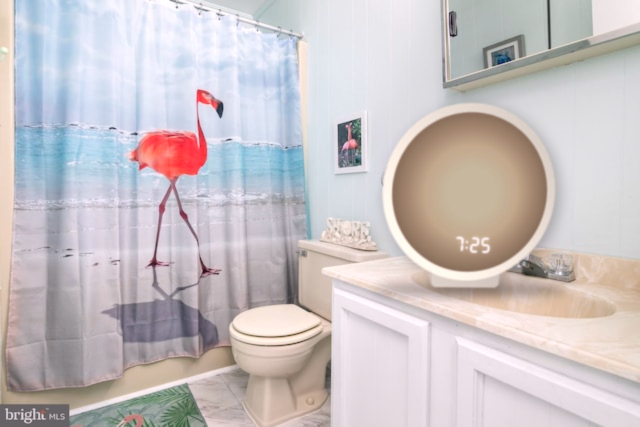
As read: {"hour": 7, "minute": 25}
